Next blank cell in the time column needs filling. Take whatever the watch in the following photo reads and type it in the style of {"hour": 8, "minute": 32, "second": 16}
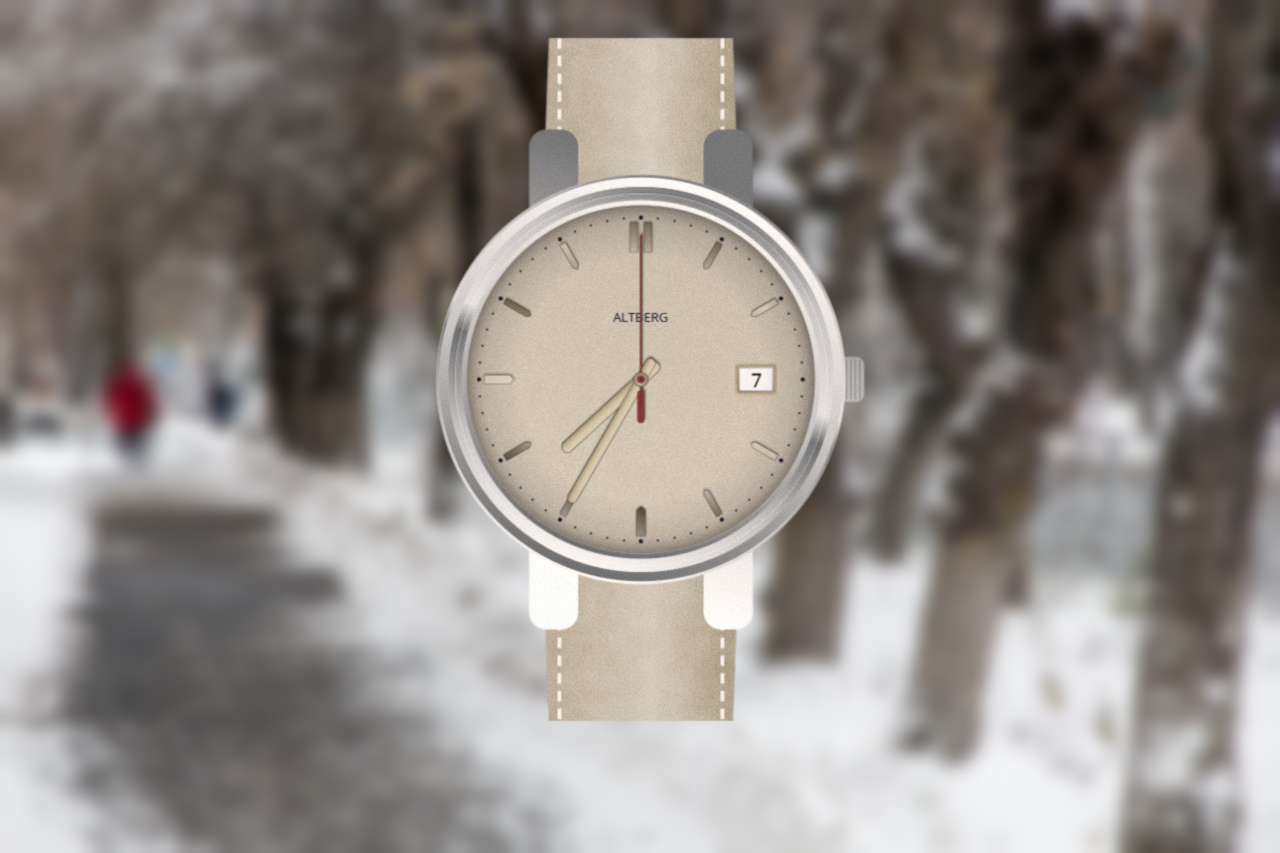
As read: {"hour": 7, "minute": 35, "second": 0}
